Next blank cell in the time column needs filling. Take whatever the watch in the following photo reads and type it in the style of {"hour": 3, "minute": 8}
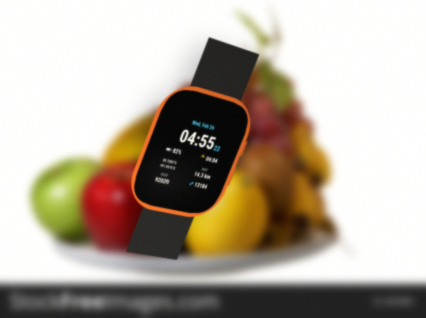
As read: {"hour": 4, "minute": 55}
